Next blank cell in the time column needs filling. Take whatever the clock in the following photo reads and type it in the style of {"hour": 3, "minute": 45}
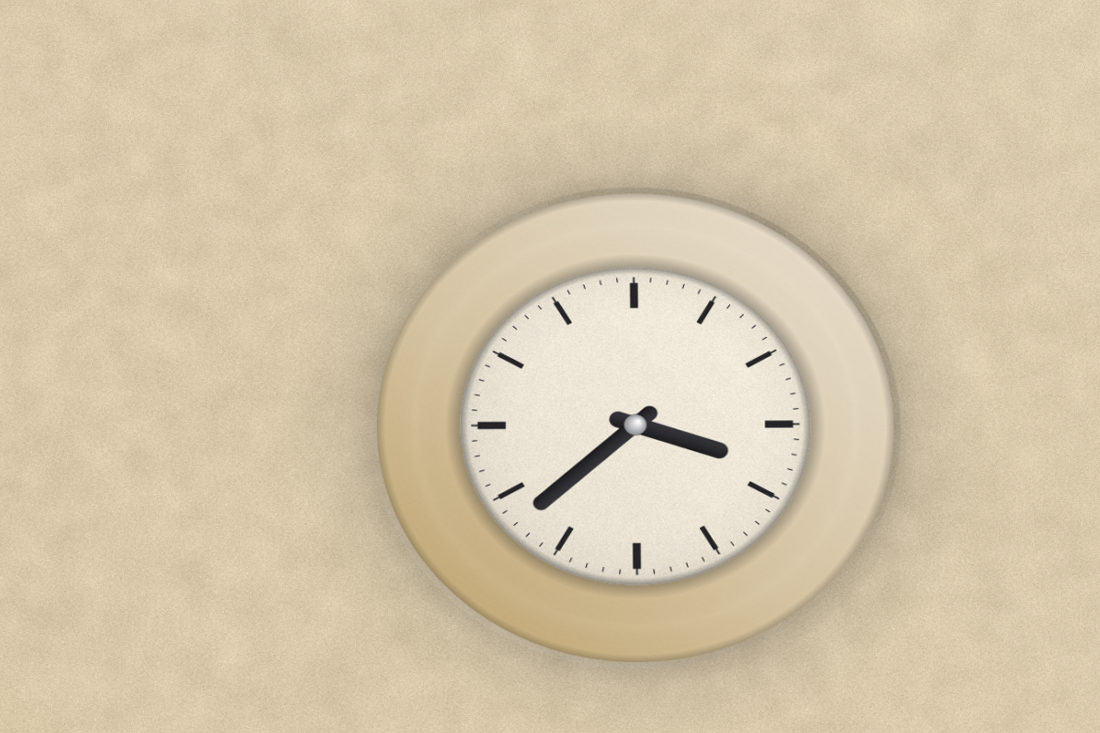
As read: {"hour": 3, "minute": 38}
